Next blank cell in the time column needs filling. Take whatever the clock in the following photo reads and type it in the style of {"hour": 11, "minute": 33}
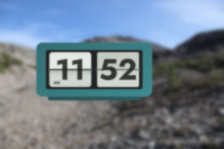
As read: {"hour": 11, "minute": 52}
